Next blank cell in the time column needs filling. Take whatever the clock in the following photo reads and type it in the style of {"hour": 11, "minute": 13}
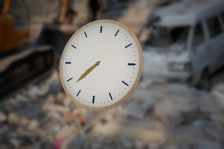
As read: {"hour": 7, "minute": 38}
